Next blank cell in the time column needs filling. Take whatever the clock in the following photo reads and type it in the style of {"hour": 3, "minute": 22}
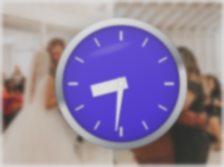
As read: {"hour": 8, "minute": 31}
